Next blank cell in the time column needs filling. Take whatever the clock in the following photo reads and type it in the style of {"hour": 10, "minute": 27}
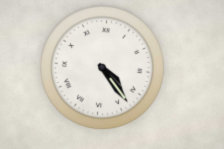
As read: {"hour": 4, "minute": 23}
